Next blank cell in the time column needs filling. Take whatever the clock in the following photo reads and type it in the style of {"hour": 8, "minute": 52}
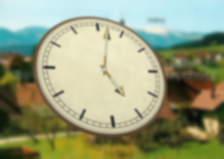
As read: {"hour": 5, "minute": 2}
